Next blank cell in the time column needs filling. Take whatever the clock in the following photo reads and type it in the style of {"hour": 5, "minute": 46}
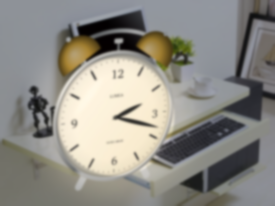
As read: {"hour": 2, "minute": 18}
